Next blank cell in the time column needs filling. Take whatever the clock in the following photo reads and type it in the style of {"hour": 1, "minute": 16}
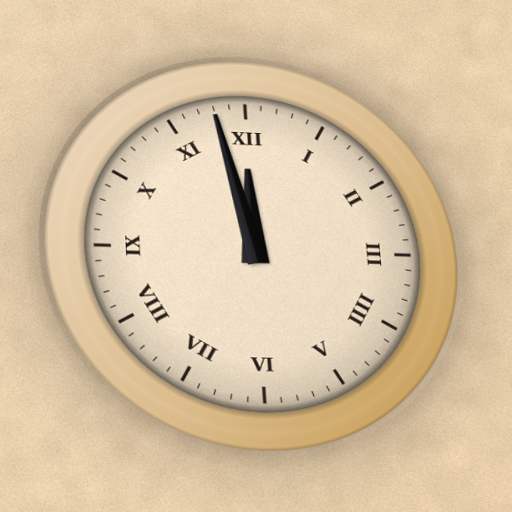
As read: {"hour": 11, "minute": 58}
